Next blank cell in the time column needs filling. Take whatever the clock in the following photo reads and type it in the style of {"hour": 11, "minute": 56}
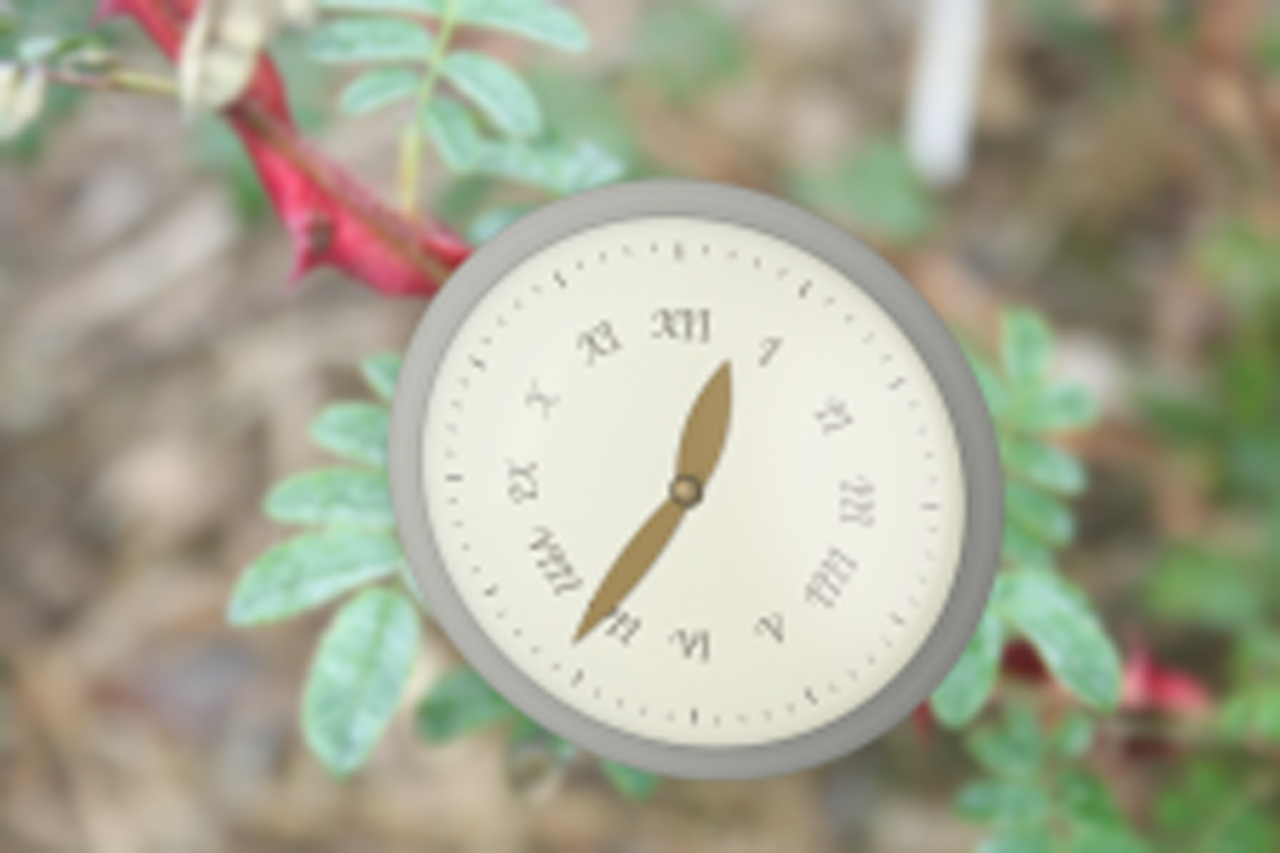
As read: {"hour": 12, "minute": 36}
